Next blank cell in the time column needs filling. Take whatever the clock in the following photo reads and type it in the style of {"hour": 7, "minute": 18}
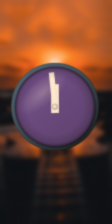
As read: {"hour": 11, "minute": 59}
